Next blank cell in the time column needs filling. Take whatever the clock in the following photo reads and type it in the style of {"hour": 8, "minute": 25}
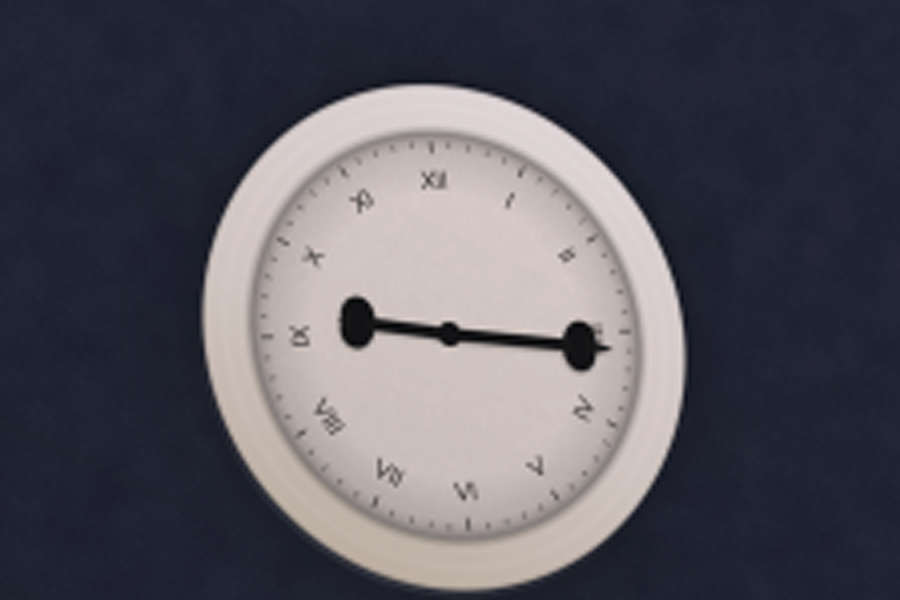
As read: {"hour": 9, "minute": 16}
